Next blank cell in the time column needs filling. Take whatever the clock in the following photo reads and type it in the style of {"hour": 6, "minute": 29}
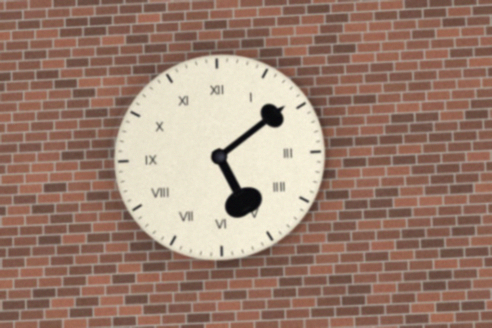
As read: {"hour": 5, "minute": 9}
